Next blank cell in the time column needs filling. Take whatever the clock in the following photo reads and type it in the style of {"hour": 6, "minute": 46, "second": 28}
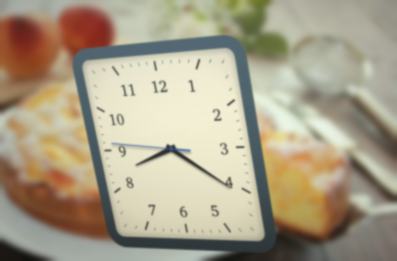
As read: {"hour": 8, "minute": 20, "second": 46}
